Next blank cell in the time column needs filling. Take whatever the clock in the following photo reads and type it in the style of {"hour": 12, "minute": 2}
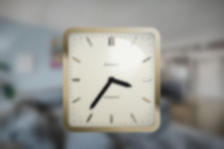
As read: {"hour": 3, "minute": 36}
